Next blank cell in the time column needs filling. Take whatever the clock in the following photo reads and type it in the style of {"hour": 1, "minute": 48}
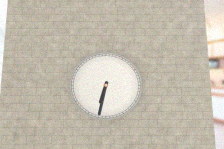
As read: {"hour": 6, "minute": 32}
